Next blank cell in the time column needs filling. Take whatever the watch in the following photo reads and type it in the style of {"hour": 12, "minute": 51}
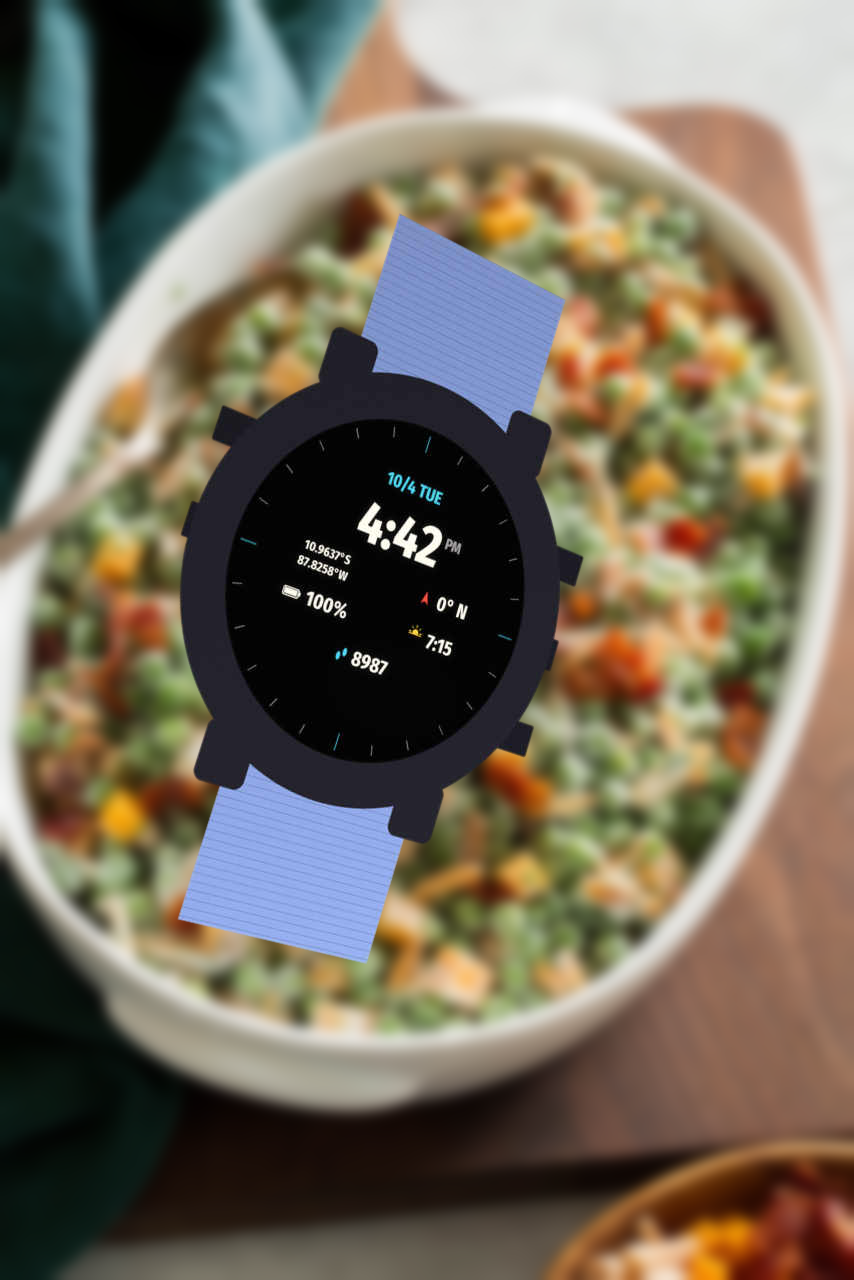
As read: {"hour": 4, "minute": 42}
